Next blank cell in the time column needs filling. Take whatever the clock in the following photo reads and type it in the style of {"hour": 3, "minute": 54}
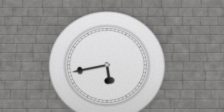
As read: {"hour": 5, "minute": 43}
